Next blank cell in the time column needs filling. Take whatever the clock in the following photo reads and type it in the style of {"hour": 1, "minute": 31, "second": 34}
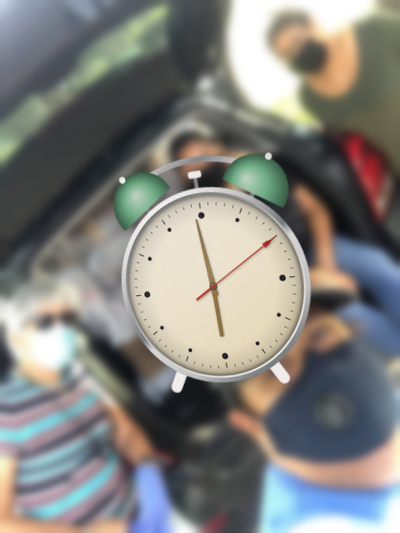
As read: {"hour": 5, "minute": 59, "second": 10}
